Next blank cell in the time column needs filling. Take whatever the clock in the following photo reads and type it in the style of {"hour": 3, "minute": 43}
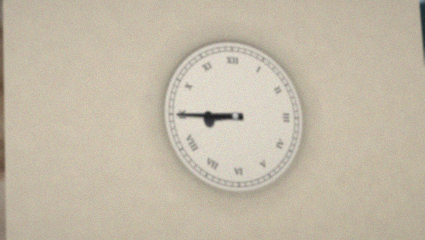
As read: {"hour": 8, "minute": 45}
